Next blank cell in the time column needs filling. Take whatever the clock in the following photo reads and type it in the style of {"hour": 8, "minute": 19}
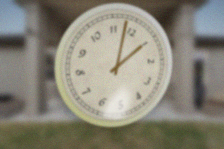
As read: {"hour": 12, "minute": 58}
